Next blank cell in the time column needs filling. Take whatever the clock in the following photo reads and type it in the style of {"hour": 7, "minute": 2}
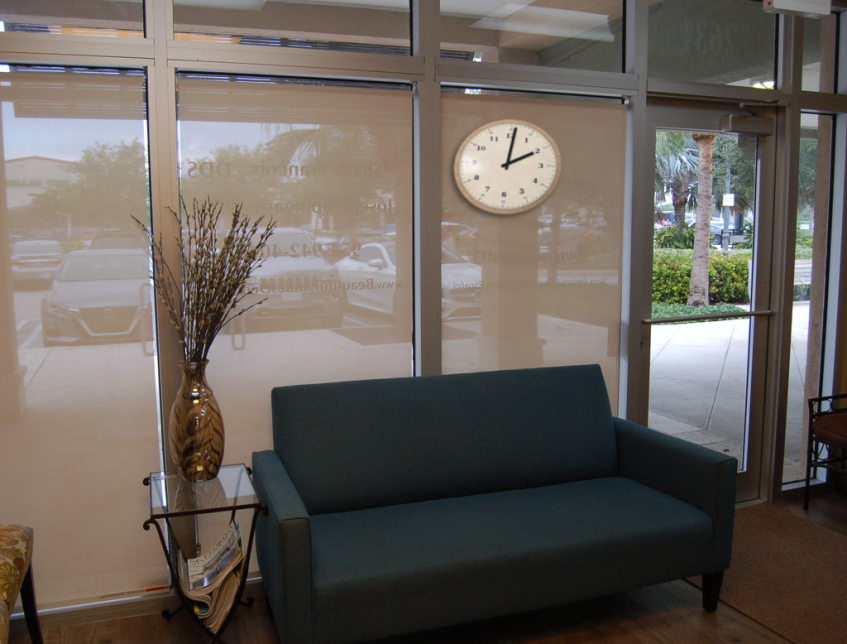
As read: {"hour": 2, "minute": 1}
